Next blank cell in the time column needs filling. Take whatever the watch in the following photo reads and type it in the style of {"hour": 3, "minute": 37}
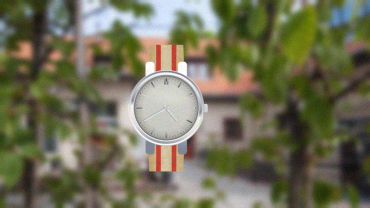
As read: {"hour": 4, "minute": 40}
